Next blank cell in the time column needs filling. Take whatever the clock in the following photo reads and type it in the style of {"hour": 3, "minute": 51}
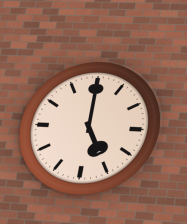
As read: {"hour": 5, "minute": 0}
